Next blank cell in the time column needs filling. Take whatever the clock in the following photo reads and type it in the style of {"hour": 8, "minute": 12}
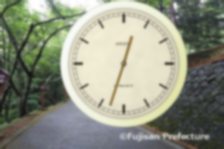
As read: {"hour": 12, "minute": 33}
